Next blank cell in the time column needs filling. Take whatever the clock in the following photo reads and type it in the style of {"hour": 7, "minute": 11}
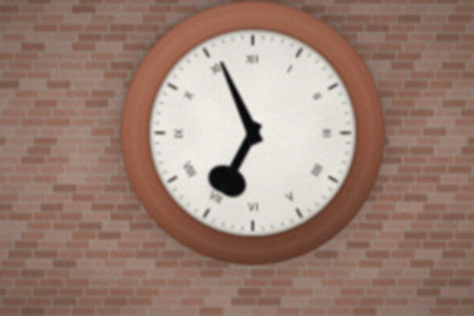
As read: {"hour": 6, "minute": 56}
